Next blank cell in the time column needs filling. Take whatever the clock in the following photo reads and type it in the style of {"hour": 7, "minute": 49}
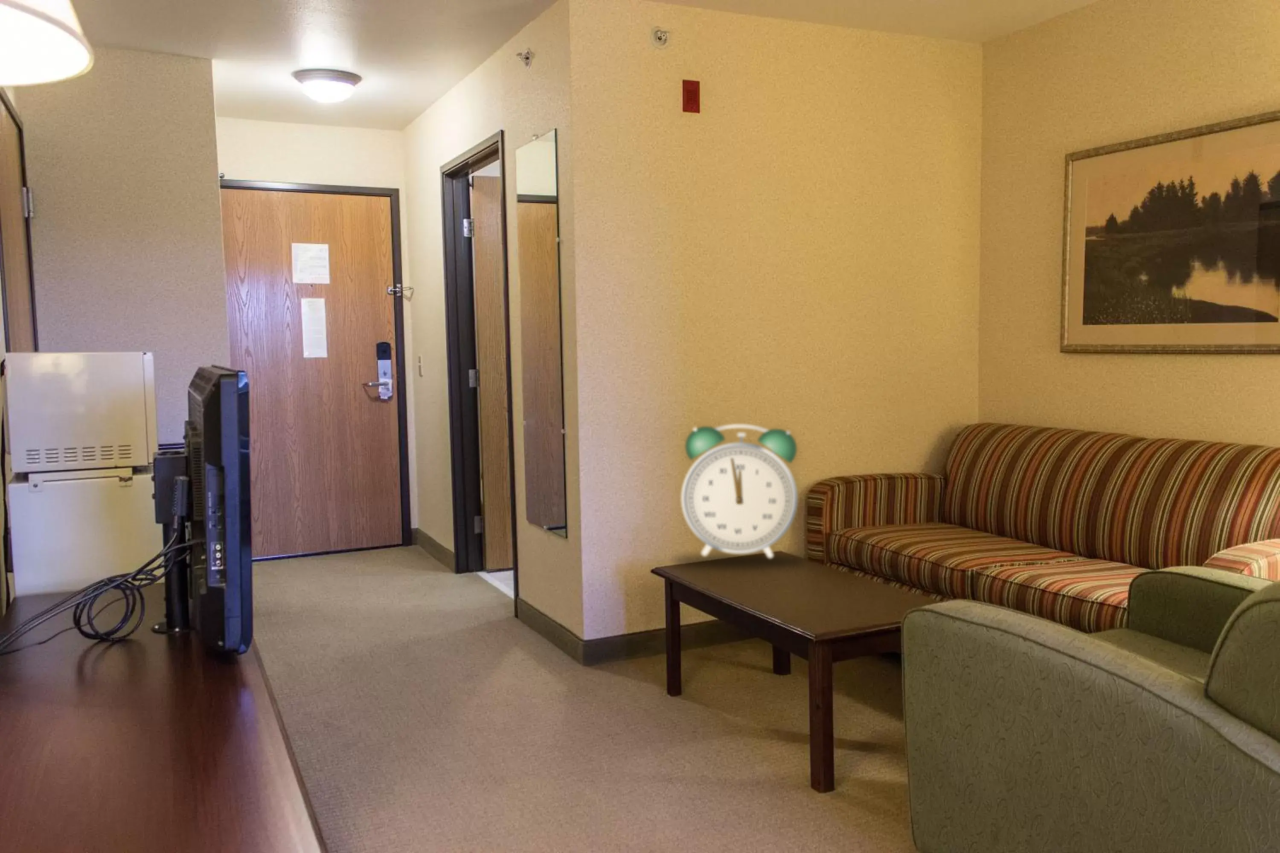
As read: {"hour": 11, "minute": 58}
